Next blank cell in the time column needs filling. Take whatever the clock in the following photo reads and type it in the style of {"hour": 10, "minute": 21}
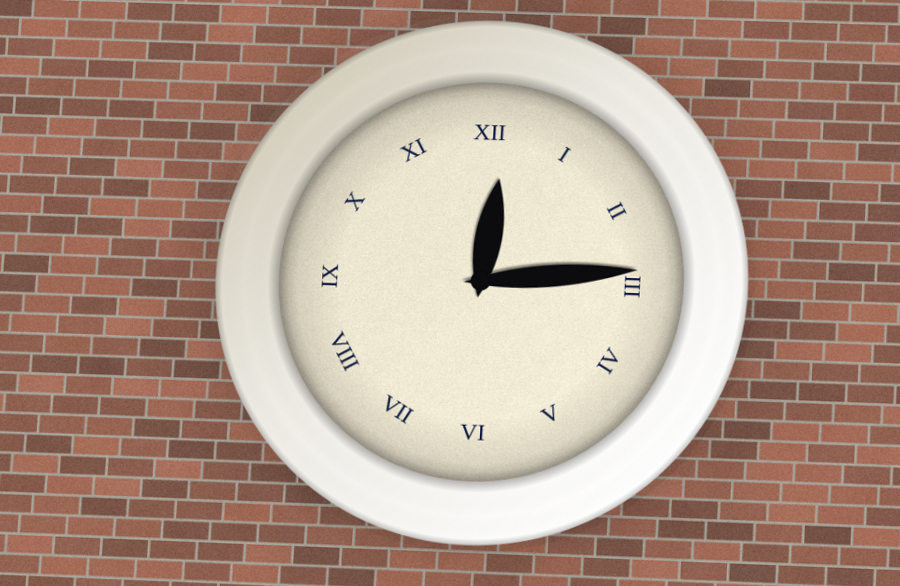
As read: {"hour": 12, "minute": 14}
